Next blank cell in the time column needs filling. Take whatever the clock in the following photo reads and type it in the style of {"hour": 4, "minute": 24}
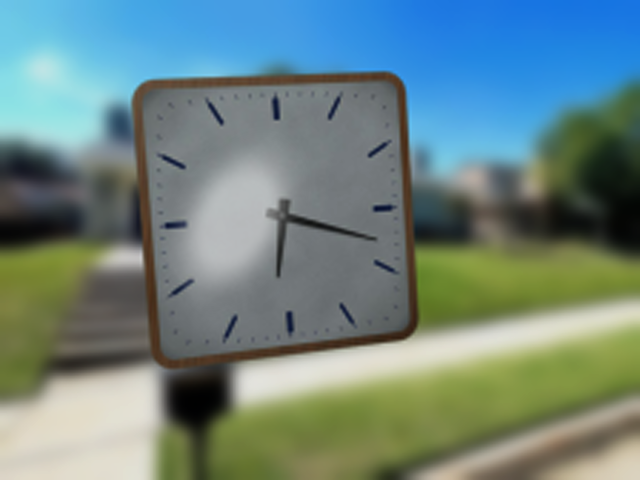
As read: {"hour": 6, "minute": 18}
